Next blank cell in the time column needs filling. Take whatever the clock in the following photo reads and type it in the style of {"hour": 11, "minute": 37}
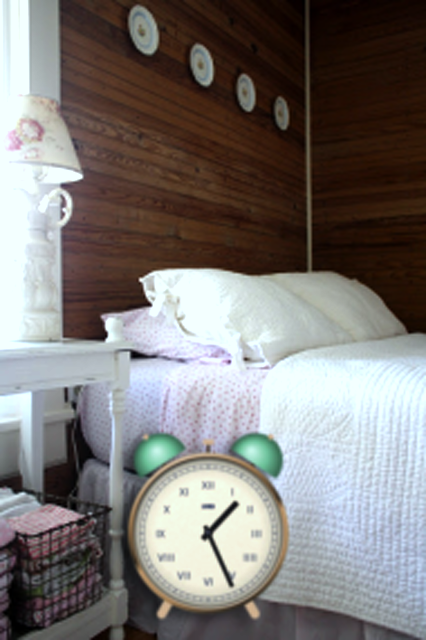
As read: {"hour": 1, "minute": 26}
